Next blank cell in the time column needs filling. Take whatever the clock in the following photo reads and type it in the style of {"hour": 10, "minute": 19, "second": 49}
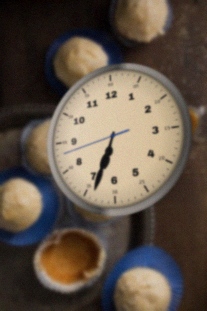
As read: {"hour": 6, "minute": 33, "second": 43}
